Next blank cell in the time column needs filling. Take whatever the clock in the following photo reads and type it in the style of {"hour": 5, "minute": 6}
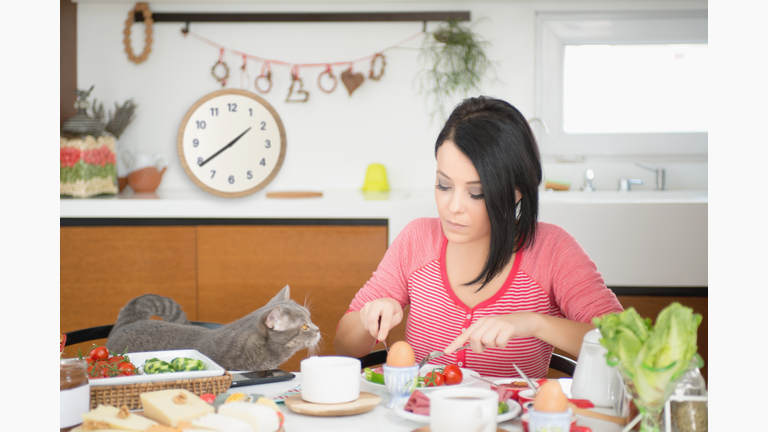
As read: {"hour": 1, "minute": 39}
